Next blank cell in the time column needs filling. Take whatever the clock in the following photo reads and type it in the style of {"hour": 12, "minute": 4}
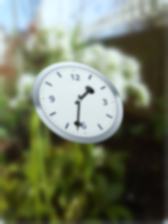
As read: {"hour": 1, "minute": 32}
